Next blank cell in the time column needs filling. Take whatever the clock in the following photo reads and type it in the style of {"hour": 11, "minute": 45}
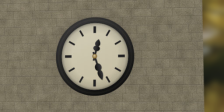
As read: {"hour": 12, "minute": 27}
